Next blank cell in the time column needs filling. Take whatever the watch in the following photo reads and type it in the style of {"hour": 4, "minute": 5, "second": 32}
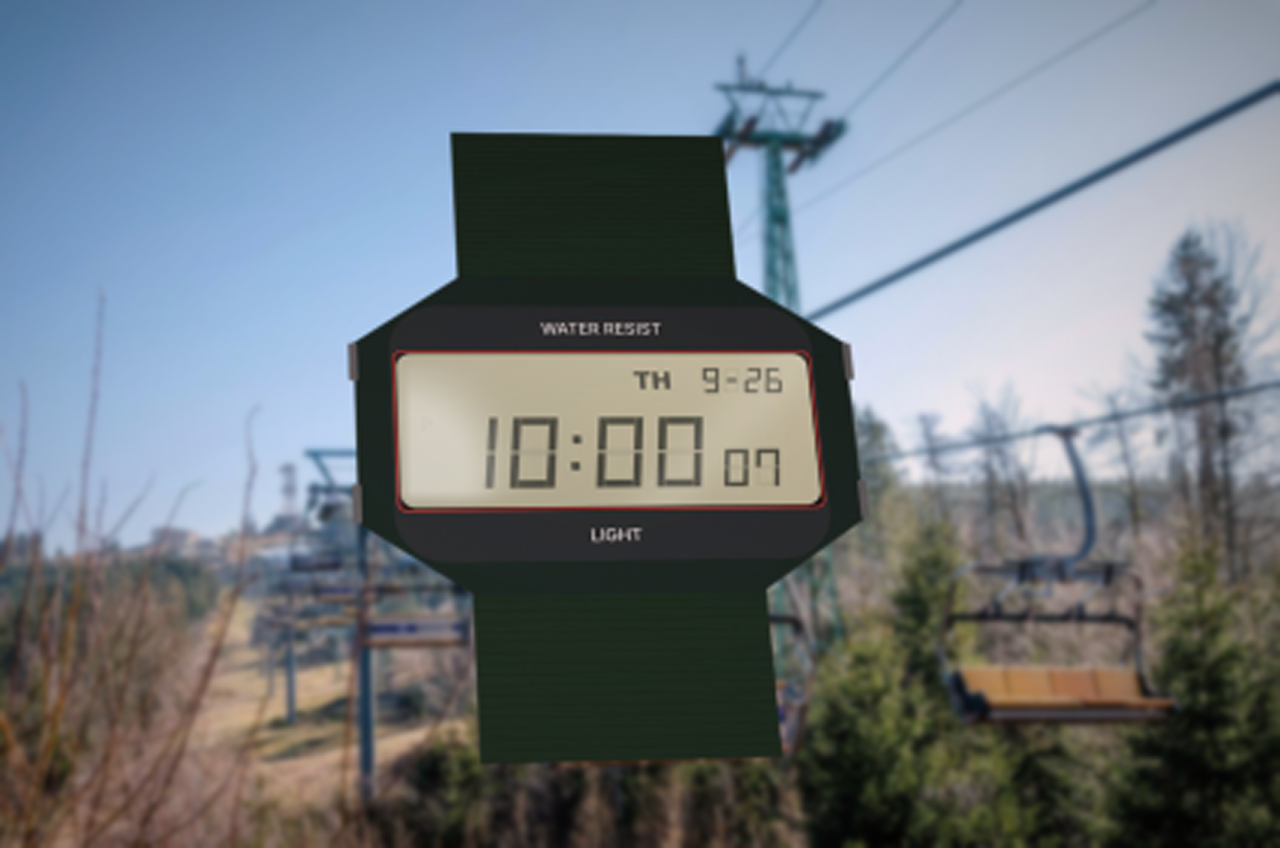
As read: {"hour": 10, "minute": 0, "second": 7}
